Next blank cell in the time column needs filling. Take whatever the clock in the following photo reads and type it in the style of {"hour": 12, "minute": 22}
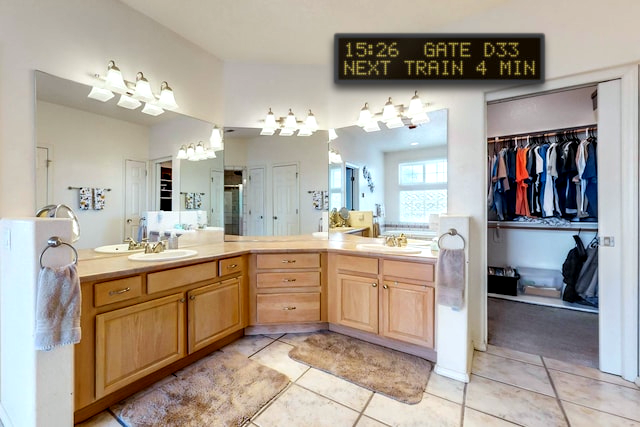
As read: {"hour": 15, "minute": 26}
